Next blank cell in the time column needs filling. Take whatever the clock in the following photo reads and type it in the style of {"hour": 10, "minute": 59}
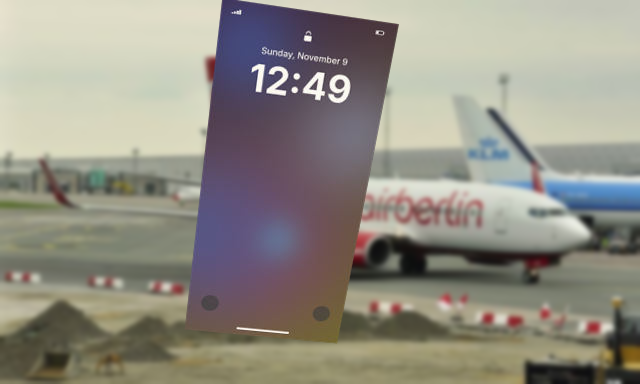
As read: {"hour": 12, "minute": 49}
